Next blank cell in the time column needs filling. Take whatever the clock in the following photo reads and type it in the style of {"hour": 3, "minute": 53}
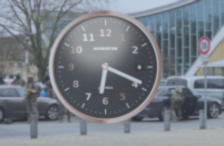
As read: {"hour": 6, "minute": 19}
